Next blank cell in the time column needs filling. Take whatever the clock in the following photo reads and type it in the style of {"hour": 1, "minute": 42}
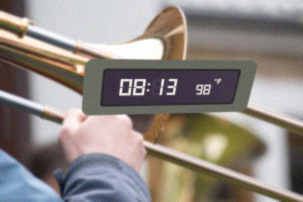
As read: {"hour": 8, "minute": 13}
